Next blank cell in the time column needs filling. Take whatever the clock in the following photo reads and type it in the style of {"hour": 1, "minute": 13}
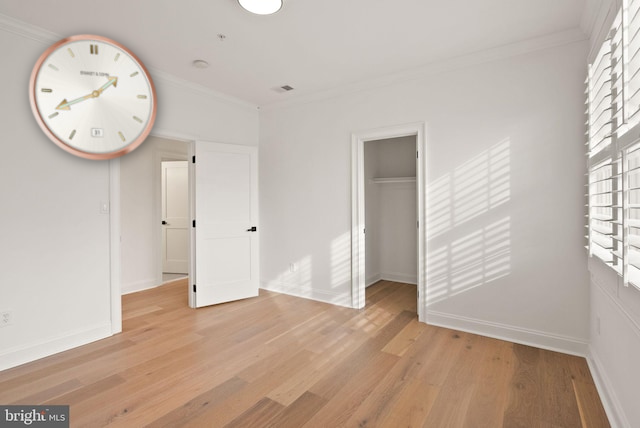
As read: {"hour": 1, "minute": 41}
